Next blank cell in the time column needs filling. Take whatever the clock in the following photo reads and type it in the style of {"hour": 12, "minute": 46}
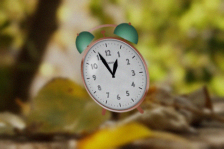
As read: {"hour": 12, "minute": 56}
